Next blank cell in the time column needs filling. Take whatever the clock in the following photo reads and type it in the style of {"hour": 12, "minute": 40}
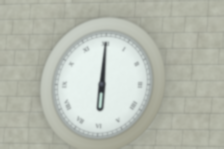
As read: {"hour": 6, "minute": 0}
